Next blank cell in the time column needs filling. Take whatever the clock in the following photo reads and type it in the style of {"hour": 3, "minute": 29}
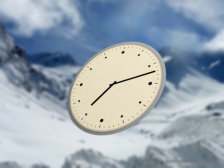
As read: {"hour": 7, "minute": 12}
